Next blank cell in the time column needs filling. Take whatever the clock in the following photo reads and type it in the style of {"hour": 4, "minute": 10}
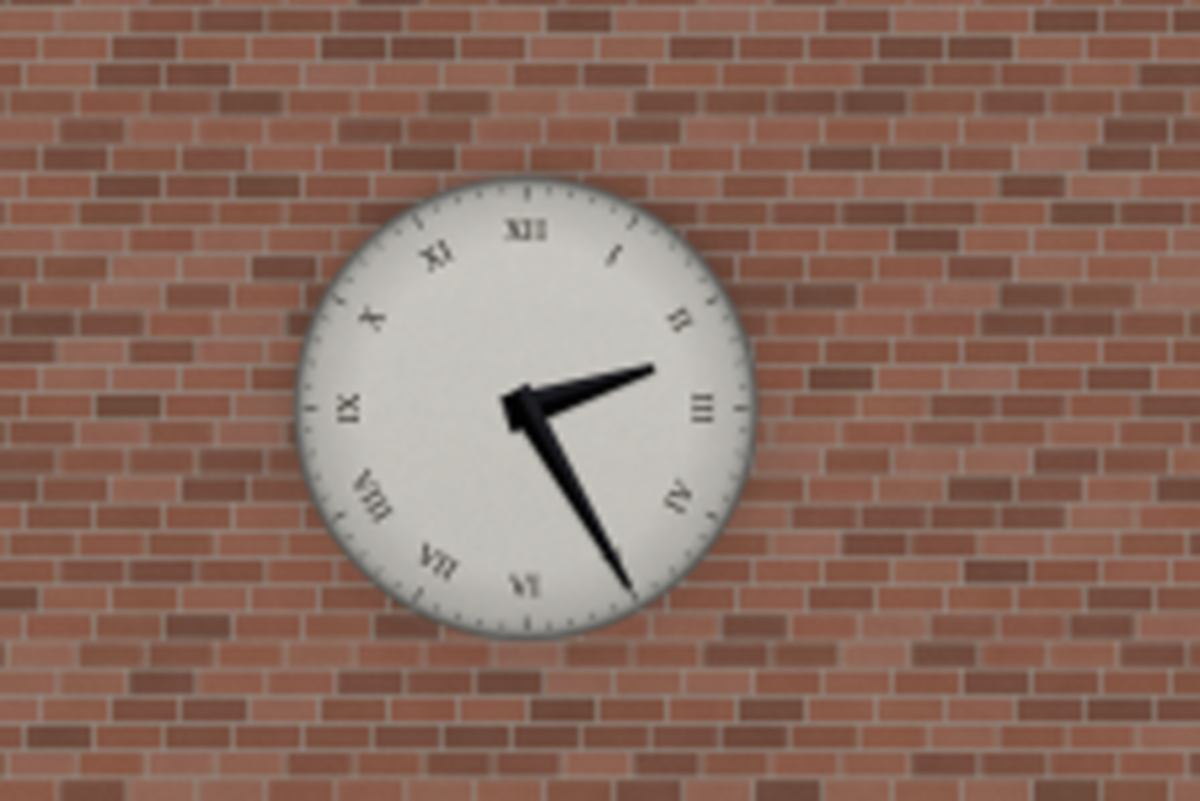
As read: {"hour": 2, "minute": 25}
